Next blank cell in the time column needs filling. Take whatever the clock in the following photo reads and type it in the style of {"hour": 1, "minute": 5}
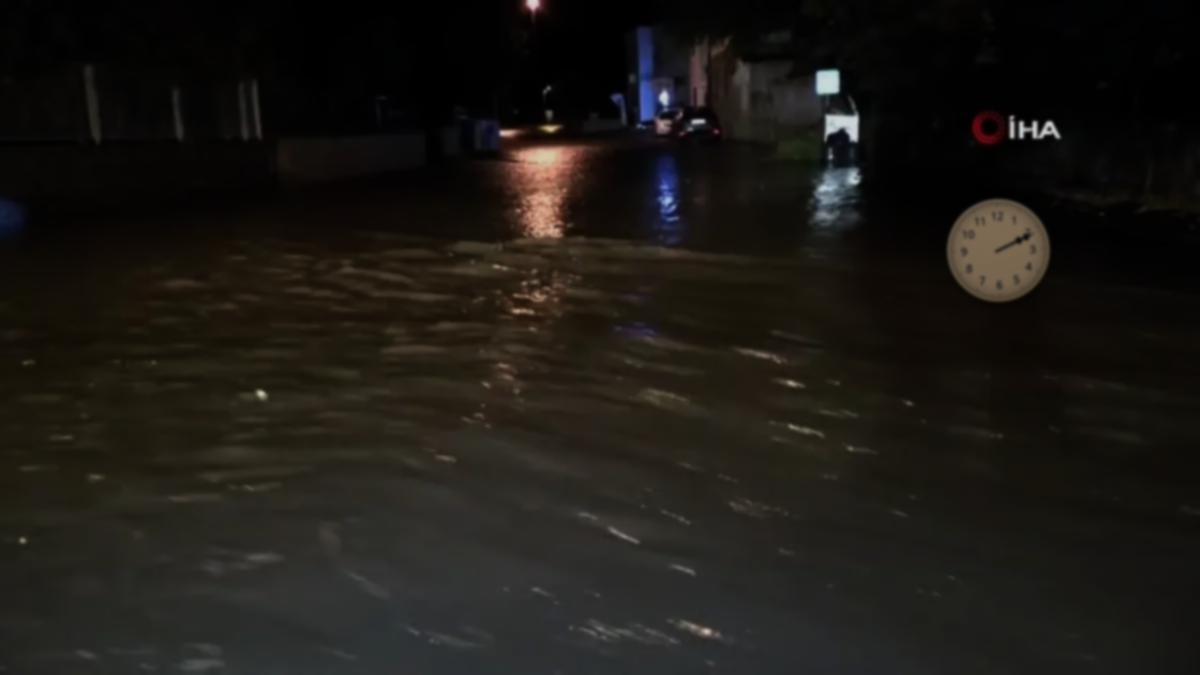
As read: {"hour": 2, "minute": 11}
